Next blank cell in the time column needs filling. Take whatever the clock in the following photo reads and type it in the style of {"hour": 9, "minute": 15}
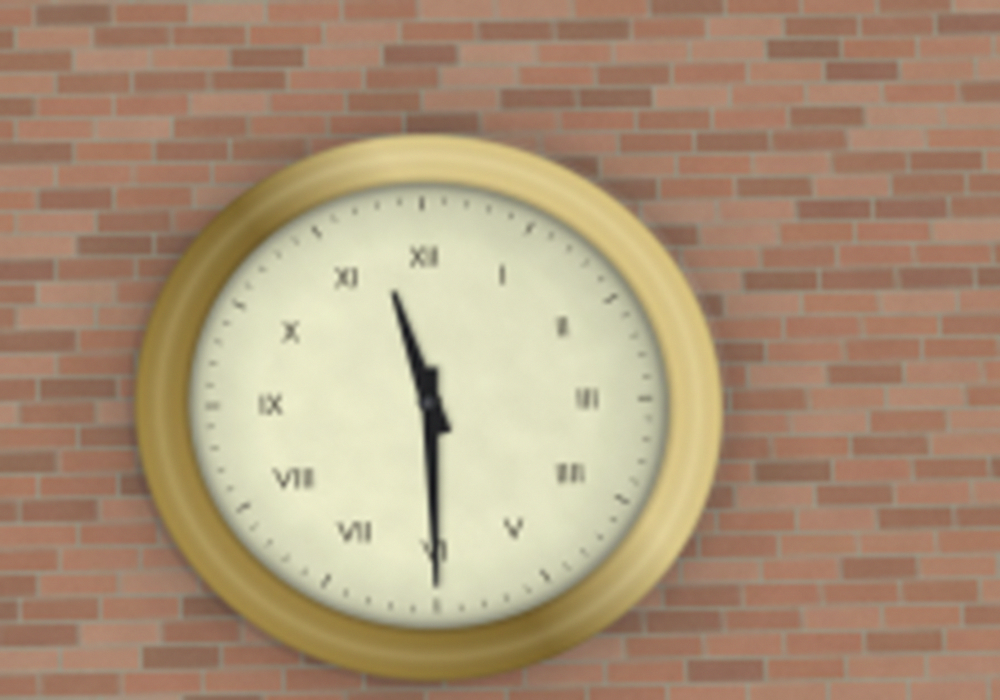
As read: {"hour": 11, "minute": 30}
